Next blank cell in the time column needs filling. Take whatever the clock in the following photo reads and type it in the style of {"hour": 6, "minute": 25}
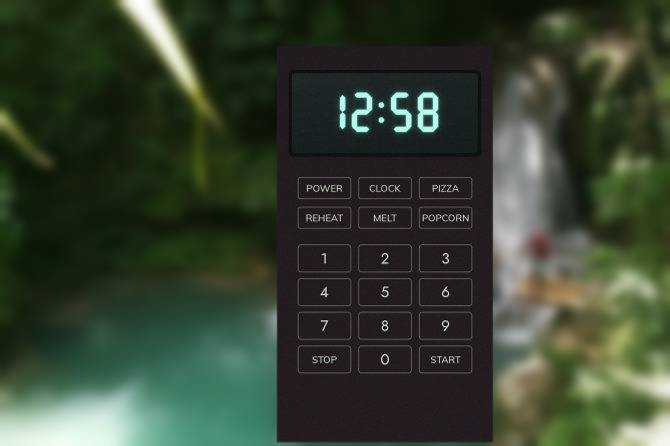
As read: {"hour": 12, "minute": 58}
